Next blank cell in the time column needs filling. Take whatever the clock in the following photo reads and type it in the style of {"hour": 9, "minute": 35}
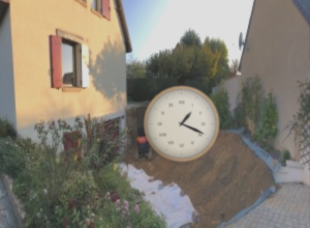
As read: {"hour": 1, "minute": 19}
